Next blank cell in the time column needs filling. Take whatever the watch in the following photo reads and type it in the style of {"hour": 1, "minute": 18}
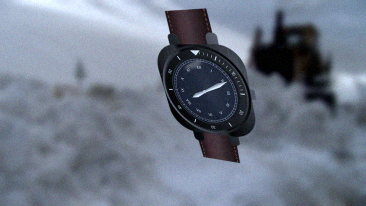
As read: {"hour": 8, "minute": 11}
